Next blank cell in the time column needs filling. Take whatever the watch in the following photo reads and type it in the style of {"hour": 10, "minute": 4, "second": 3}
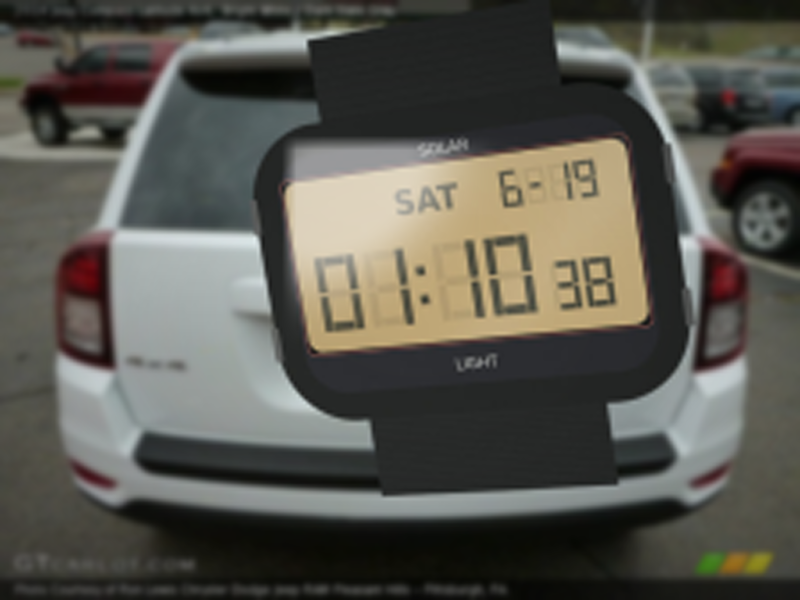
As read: {"hour": 1, "minute": 10, "second": 38}
